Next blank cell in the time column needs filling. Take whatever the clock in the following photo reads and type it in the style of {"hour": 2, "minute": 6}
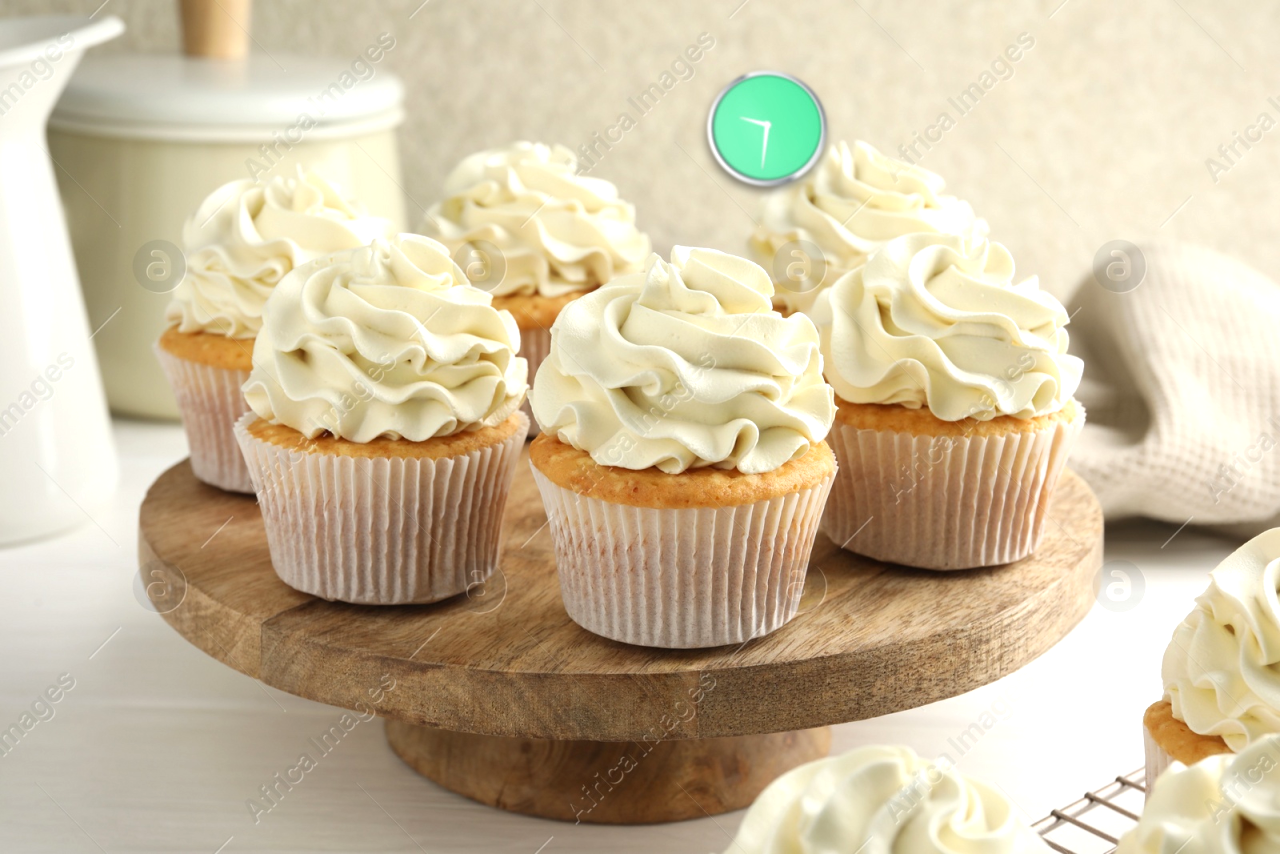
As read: {"hour": 9, "minute": 31}
